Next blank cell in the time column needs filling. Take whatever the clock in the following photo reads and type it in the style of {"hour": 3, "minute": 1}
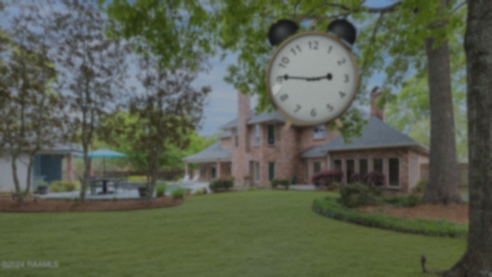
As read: {"hour": 2, "minute": 46}
